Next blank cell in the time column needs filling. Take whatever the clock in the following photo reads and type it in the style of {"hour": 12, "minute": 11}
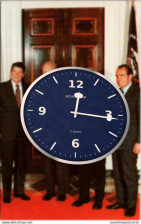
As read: {"hour": 12, "minute": 16}
